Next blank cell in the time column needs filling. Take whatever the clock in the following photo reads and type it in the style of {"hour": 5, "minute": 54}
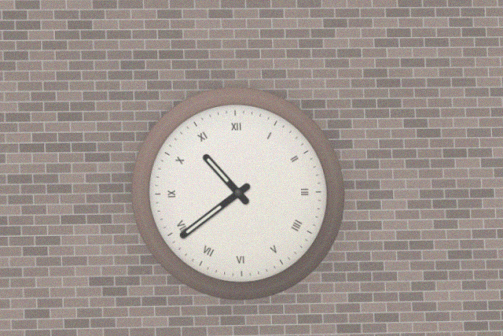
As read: {"hour": 10, "minute": 39}
